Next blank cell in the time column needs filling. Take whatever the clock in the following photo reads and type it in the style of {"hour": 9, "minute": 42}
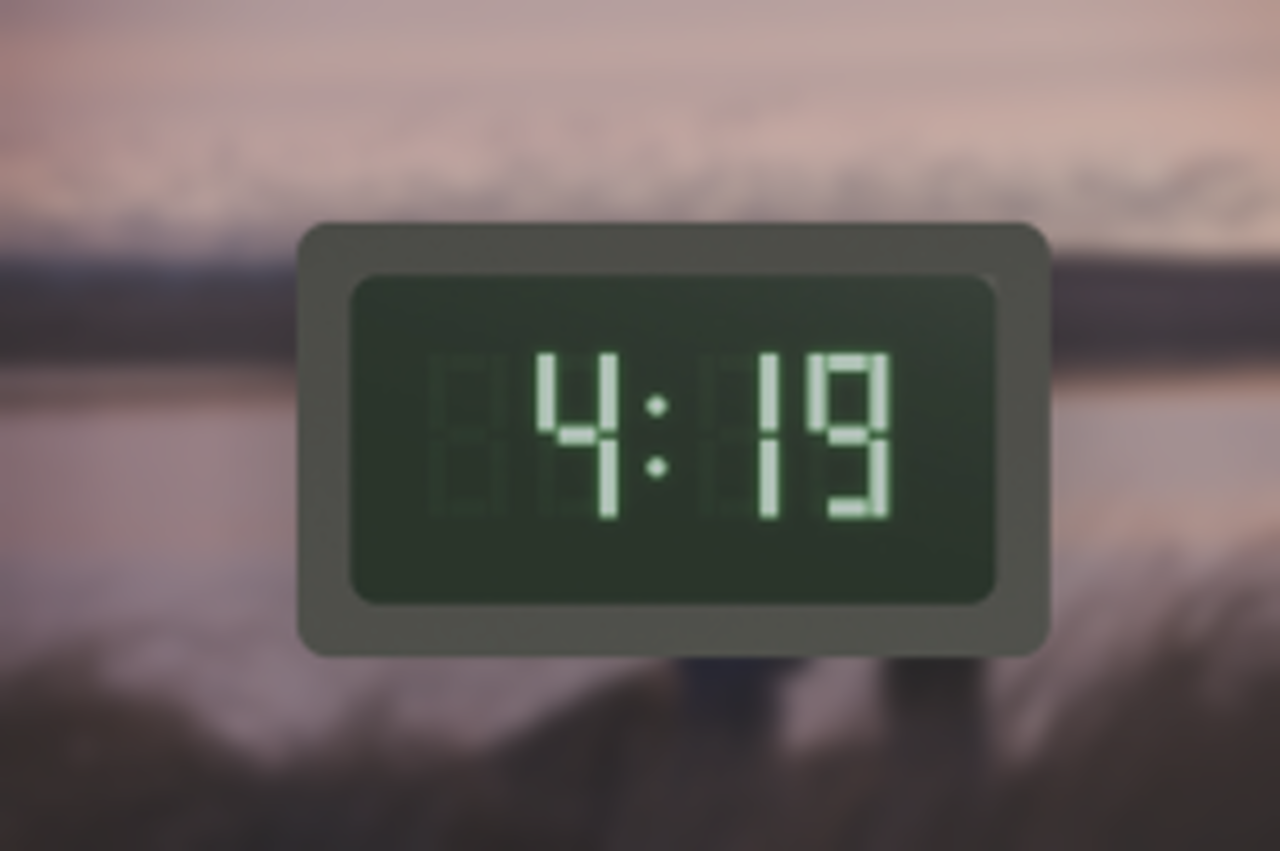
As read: {"hour": 4, "minute": 19}
